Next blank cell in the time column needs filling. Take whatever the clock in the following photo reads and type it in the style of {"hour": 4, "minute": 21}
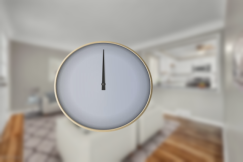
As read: {"hour": 12, "minute": 0}
